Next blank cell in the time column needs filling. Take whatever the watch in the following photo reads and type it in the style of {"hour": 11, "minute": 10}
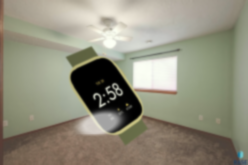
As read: {"hour": 2, "minute": 58}
